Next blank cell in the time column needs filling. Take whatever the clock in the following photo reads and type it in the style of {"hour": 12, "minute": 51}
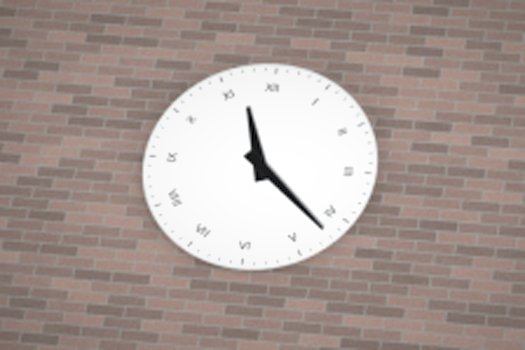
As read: {"hour": 11, "minute": 22}
